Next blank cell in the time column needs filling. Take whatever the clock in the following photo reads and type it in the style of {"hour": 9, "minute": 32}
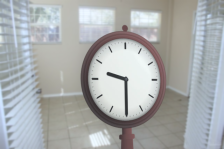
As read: {"hour": 9, "minute": 30}
